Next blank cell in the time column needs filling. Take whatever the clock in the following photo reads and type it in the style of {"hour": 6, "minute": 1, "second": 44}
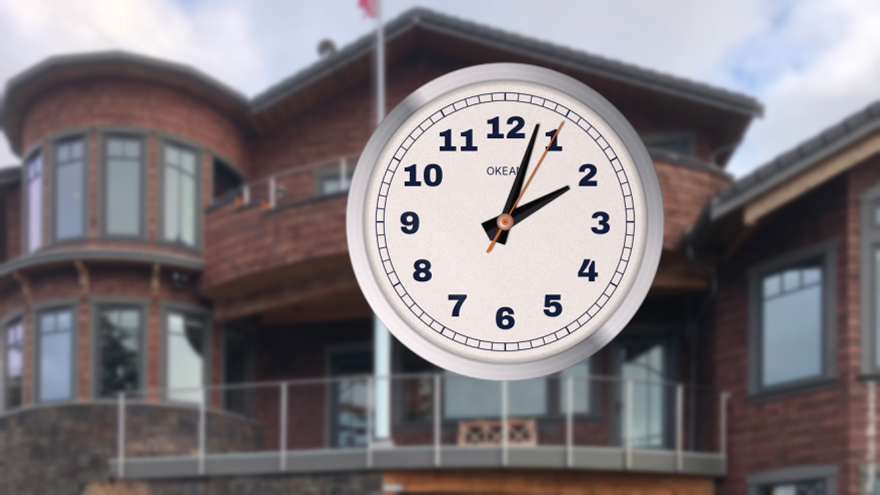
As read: {"hour": 2, "minute": 3, "second": 5}
